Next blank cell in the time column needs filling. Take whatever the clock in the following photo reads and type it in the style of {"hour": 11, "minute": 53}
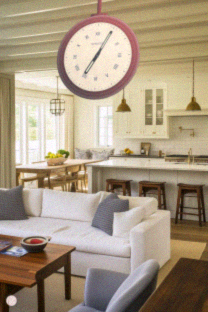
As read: {"hour": 7, "minute": 5}
